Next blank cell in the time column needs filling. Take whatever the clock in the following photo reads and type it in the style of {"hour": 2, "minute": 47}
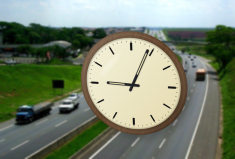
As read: {"hour": 9, "minute": 4}
